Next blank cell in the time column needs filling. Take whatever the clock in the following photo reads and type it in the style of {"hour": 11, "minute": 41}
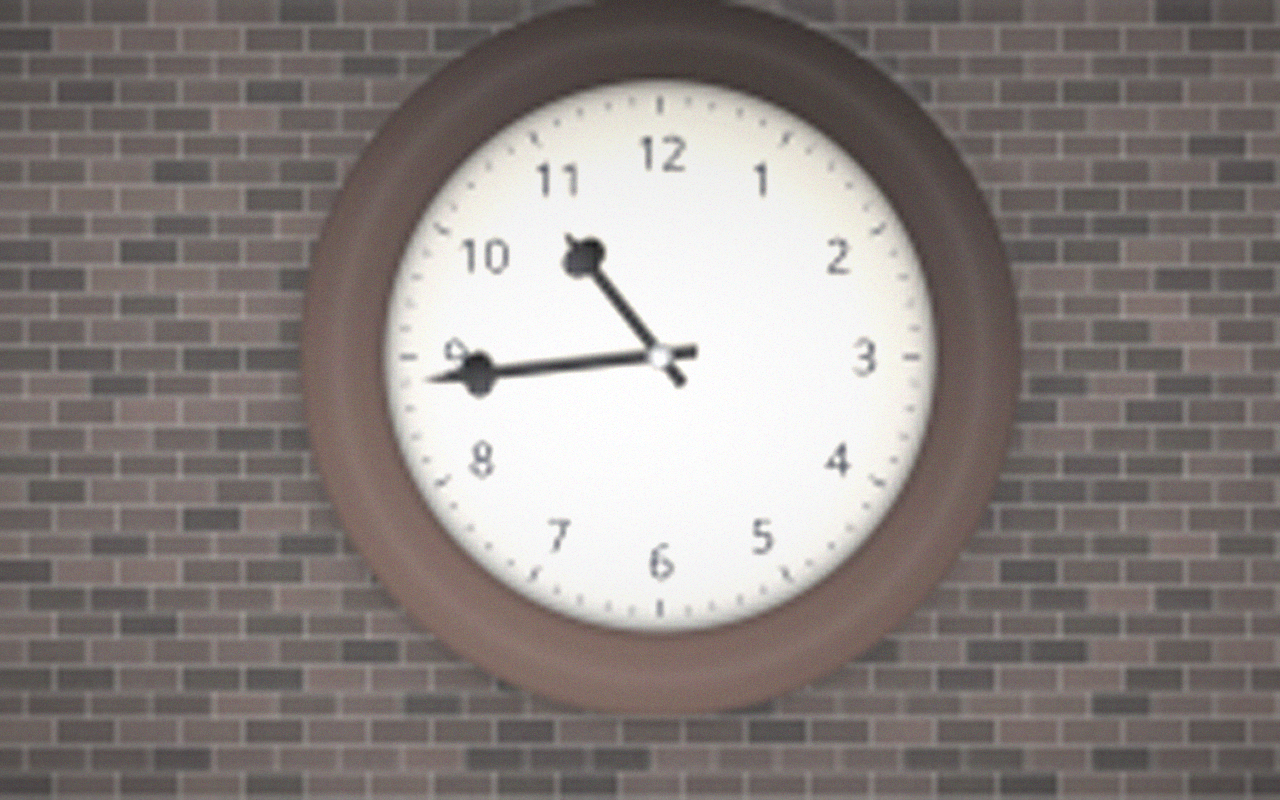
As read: {"hour": 10, "minute": 44}
